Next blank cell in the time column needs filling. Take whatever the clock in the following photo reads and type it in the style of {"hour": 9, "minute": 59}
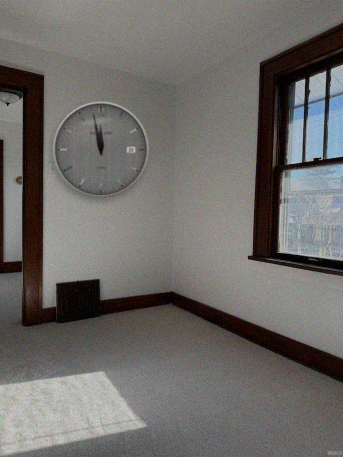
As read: {"hour": 11, "minute": 58}
